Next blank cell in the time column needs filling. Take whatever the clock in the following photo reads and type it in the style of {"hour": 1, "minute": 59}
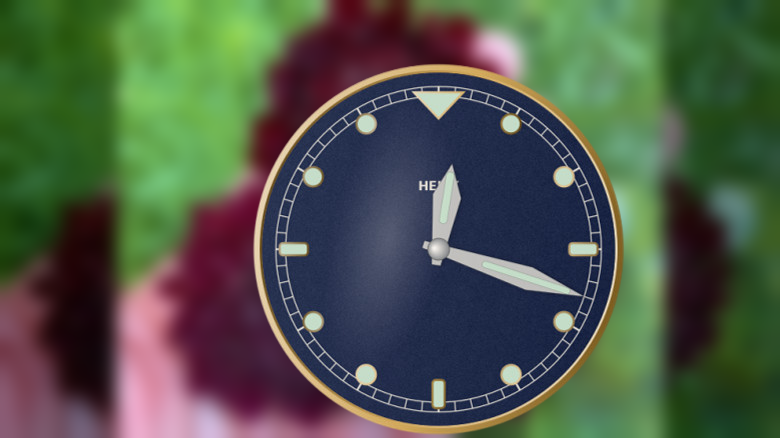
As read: {"hour": 12, "minute": 18}
